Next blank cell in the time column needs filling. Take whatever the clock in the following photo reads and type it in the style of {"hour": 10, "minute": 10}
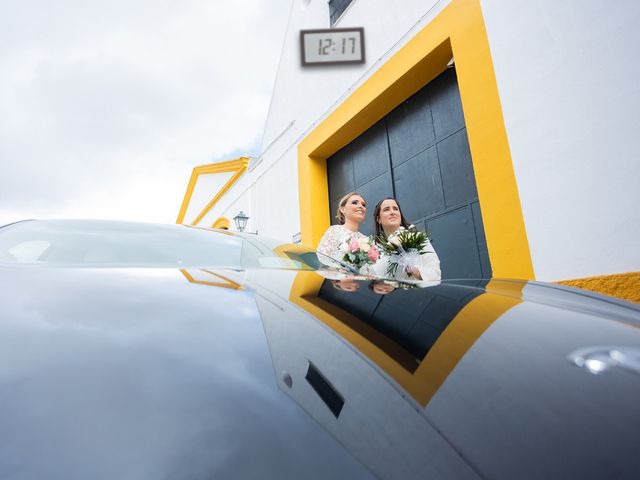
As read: {"hour": 12, "minute": 17}
